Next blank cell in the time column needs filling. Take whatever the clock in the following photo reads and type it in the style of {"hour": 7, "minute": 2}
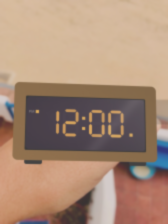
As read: {"hour": 12, "minute": 0}
